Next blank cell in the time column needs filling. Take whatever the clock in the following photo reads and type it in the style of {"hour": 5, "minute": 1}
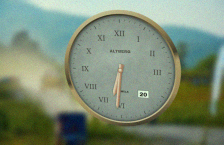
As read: {"hour": 6, "minute": 31}
